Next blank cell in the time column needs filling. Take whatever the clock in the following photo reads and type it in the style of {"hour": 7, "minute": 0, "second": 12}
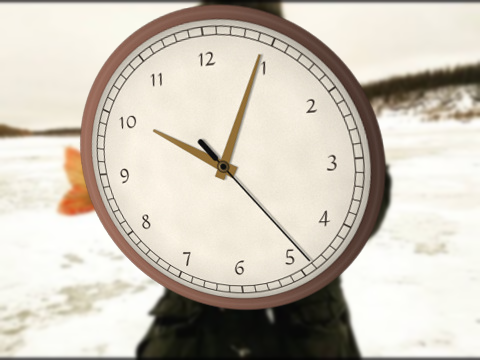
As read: {"hour": 10, "minute": 4, "second": 24}
